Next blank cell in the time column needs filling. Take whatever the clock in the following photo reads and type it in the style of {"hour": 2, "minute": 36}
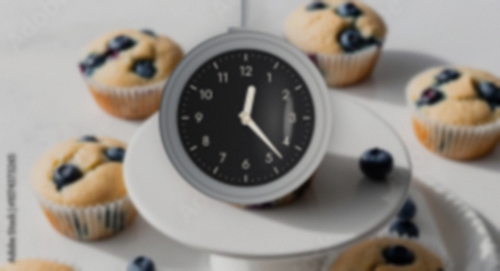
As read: {"hour": 12, "minute": 23}
